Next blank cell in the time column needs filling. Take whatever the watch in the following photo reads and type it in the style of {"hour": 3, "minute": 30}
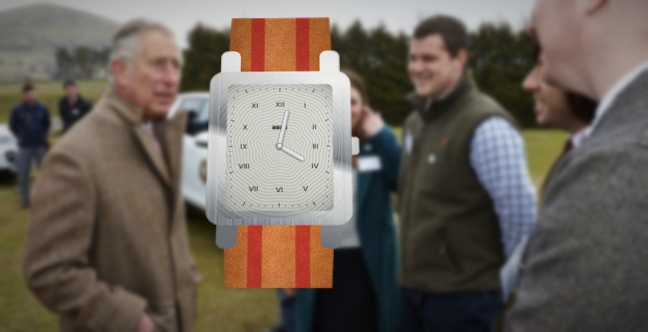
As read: {"hour": 4, "minute": 2}
